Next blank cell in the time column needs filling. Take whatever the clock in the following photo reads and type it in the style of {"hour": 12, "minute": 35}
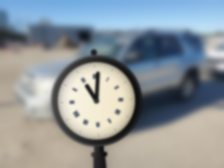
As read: {"hour": 11, "minute": 1}
